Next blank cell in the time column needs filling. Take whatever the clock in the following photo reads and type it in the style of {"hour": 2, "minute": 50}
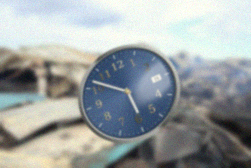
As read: {"hour": 5, "minute": 52}
